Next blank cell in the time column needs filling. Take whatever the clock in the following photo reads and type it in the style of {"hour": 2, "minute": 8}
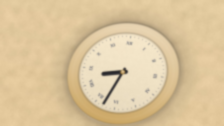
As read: {"hour": 8, "minute": 33}
